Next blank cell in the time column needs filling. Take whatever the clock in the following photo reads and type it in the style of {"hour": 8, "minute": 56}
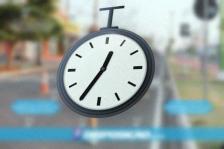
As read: {"hour": 12, "minute": 35}
